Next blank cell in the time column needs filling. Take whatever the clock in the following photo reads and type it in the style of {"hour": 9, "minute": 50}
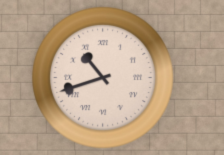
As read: {"hour": 10, "minute": 42}
